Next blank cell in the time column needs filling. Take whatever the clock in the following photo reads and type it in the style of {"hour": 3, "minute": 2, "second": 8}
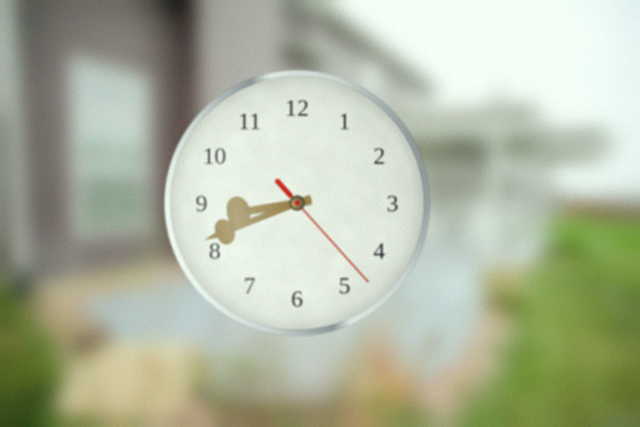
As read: {"hour": 8, "minute": 41, "second": 23}
